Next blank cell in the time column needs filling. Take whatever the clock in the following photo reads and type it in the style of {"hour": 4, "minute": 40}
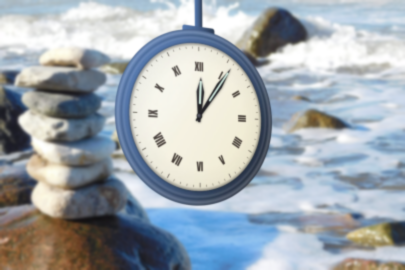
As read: {"hour": 12, "minute": 6}
